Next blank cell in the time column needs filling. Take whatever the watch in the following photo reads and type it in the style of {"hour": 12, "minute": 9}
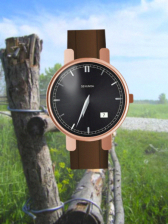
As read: {"hour": 6, "minute": 34}
